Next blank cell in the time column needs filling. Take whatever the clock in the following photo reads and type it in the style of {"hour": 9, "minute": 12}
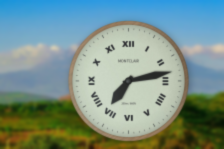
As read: {"hour": 7, "minute": 13}
